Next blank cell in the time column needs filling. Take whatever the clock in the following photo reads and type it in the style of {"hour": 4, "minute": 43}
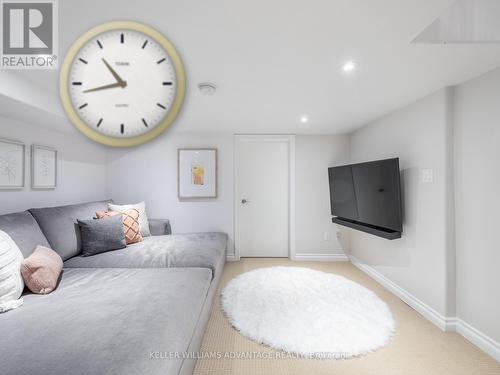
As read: {"hour": 10, "minute": 43}
